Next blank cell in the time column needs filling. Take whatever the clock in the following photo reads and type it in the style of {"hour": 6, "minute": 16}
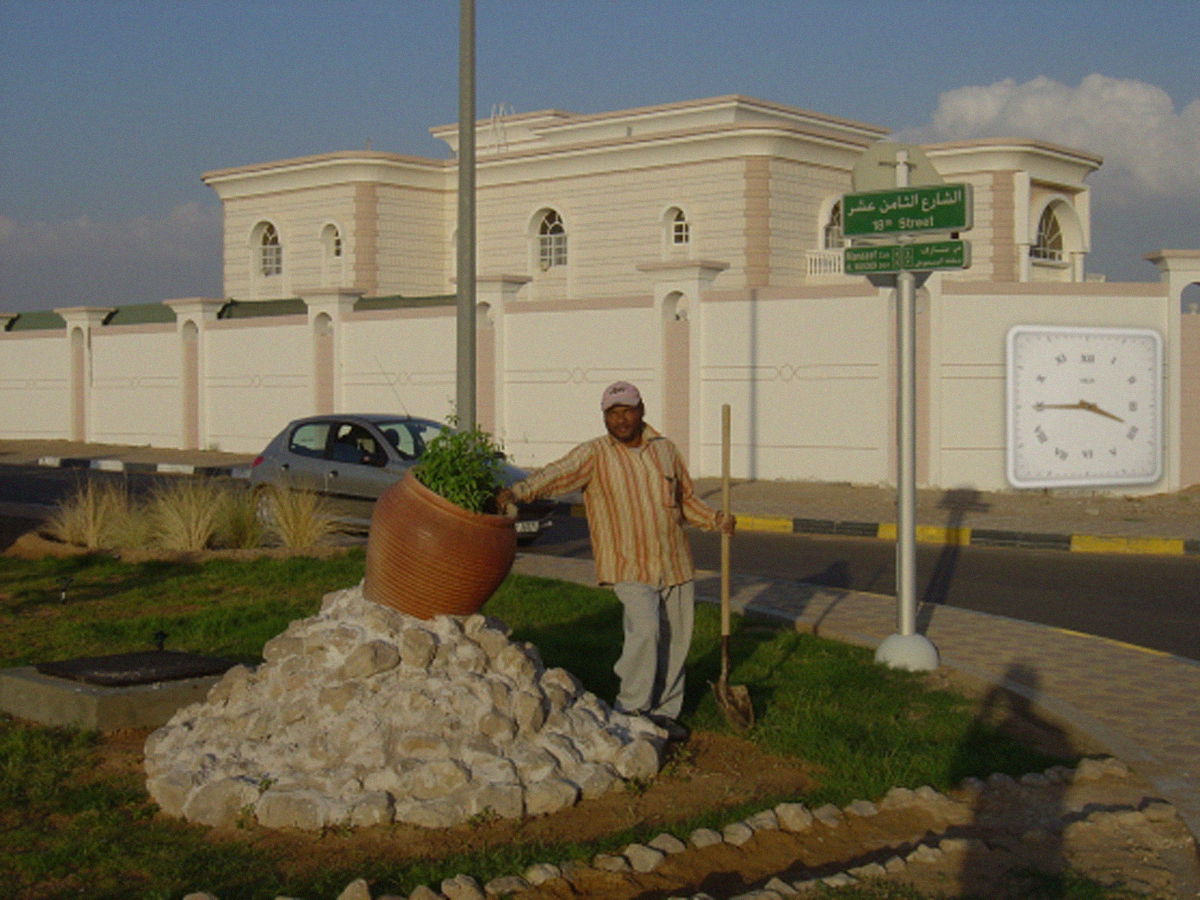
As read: {"hour": 3, "minute": 45}
